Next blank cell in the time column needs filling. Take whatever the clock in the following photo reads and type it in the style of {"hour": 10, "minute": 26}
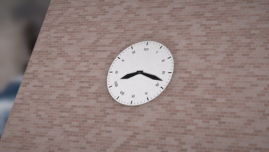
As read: {"hour": 8, "minute": 18}
